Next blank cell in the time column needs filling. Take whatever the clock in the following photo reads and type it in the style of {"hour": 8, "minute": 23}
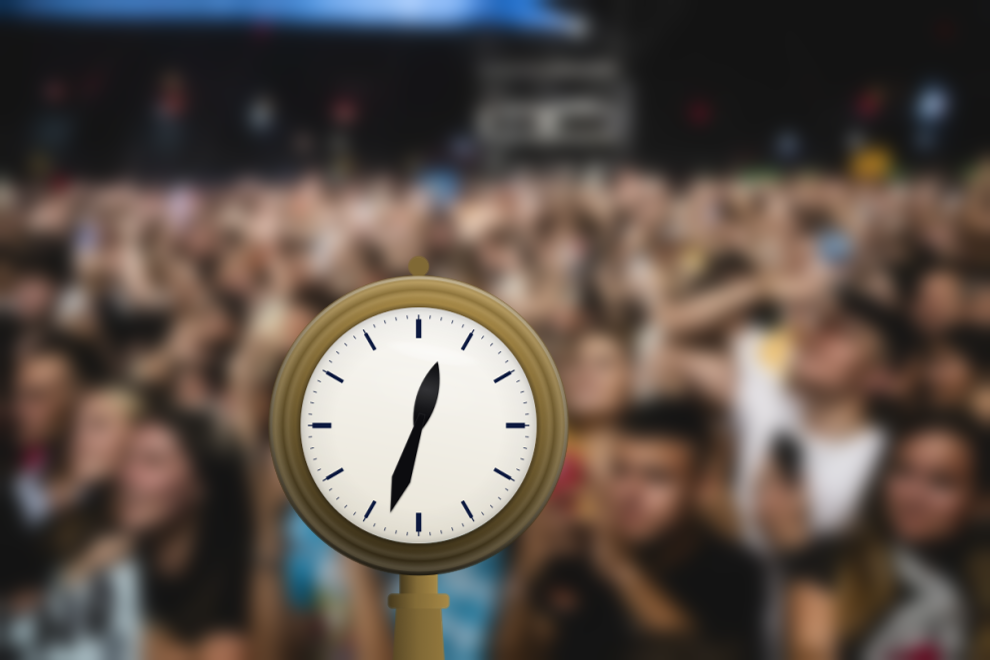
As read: {"hour": 12, "minute": 33}
